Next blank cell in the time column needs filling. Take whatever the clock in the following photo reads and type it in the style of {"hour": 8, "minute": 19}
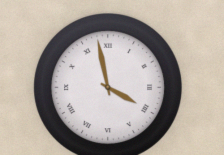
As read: {"hour": 3, "minute": 58}
